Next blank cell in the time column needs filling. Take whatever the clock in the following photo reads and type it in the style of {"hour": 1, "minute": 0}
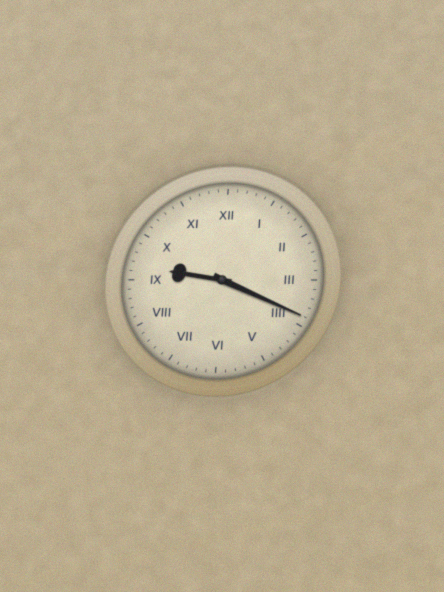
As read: {"hour": 9, "minute": 19}
